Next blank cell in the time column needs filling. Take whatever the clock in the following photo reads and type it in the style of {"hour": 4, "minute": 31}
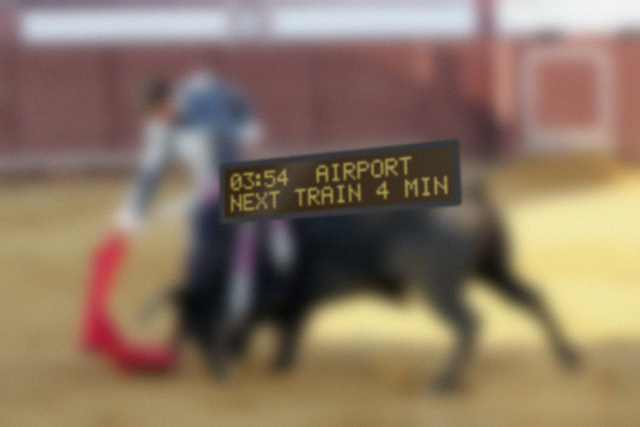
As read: {"hour": 3, "minute": 54}
